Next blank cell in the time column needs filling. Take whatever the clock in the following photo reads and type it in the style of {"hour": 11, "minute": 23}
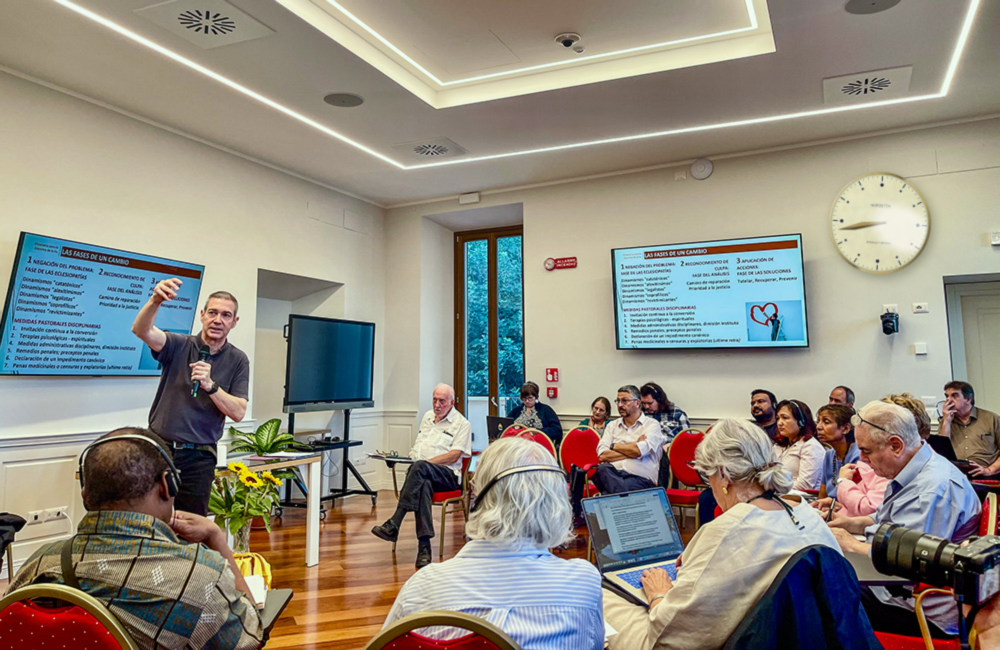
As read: {"hour": 8, "minute": 43}
